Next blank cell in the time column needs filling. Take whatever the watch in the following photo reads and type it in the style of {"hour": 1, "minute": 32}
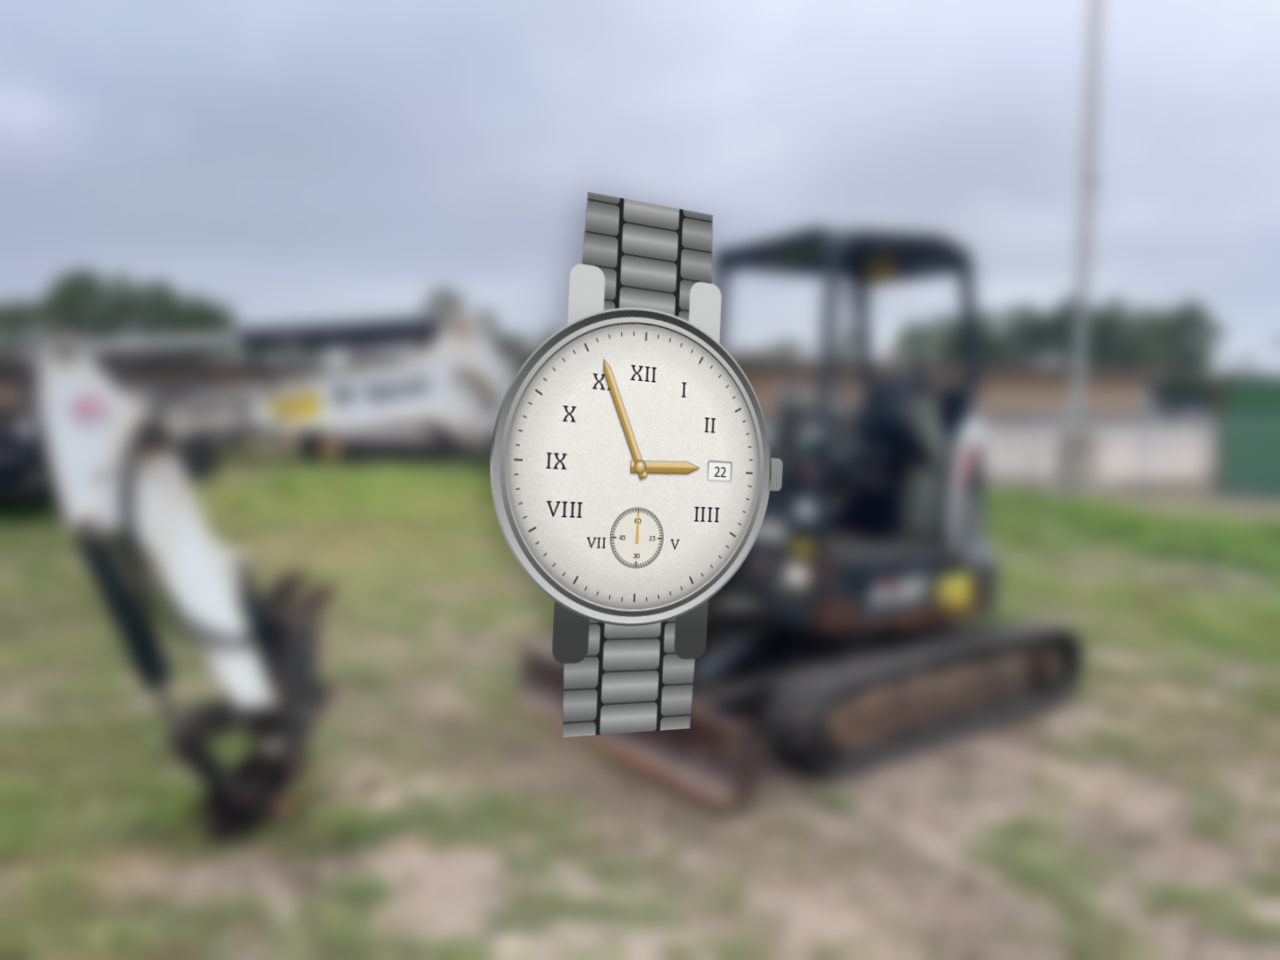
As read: {"hour": 2, "minute": 56}
